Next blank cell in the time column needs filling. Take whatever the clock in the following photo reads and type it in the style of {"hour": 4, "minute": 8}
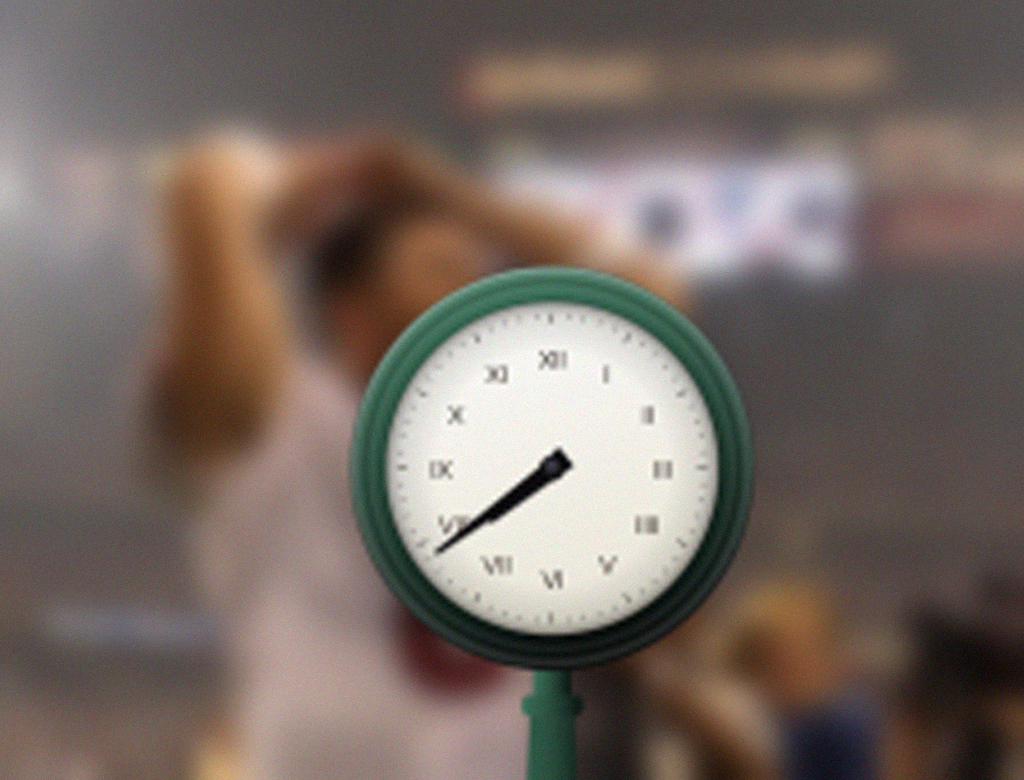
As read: {"hour": 7, "minute": 39}
